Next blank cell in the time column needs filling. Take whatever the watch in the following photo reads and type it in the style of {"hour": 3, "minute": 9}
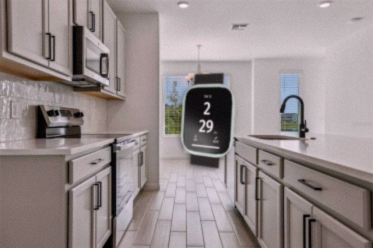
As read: {"hour": 2, "minute": 29}
